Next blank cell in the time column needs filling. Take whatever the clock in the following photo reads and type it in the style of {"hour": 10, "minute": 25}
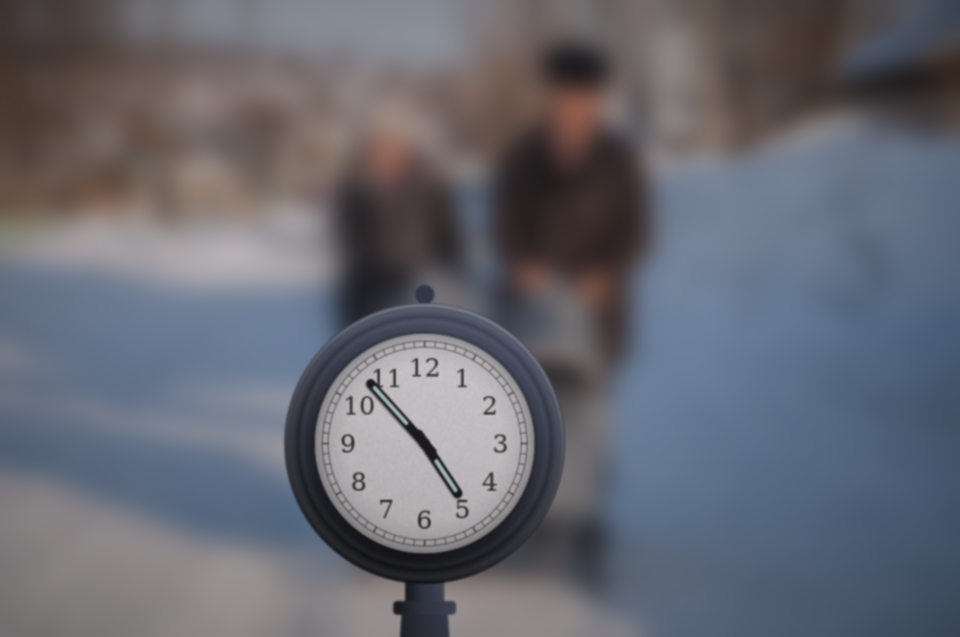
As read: {"hour": 4, "minute": 53}
